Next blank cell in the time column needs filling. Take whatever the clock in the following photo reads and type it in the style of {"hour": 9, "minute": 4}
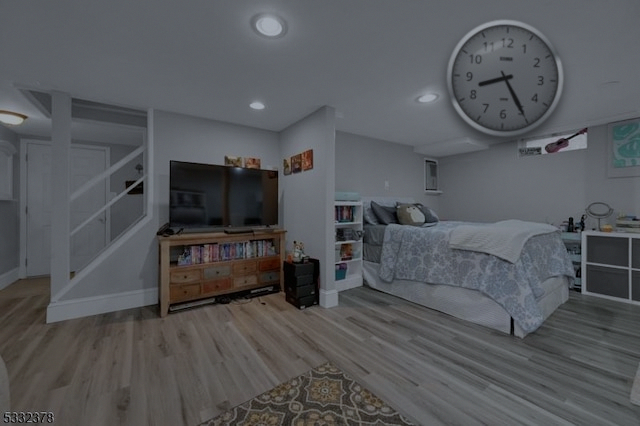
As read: {"hour": 8, "minute": 25}
